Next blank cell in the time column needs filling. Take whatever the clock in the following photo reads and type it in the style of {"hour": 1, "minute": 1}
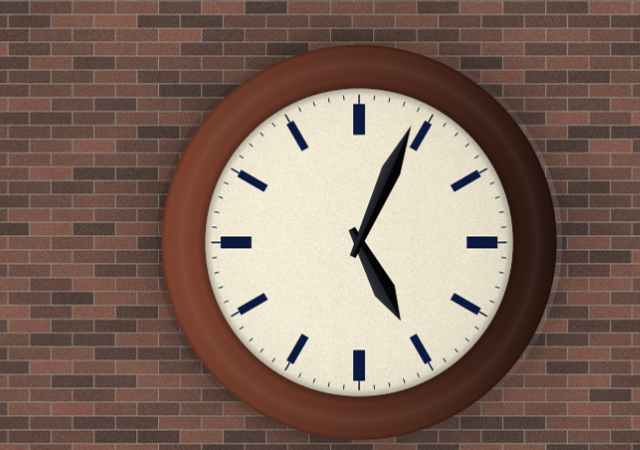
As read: {"hour": 5, "minute": 4}
